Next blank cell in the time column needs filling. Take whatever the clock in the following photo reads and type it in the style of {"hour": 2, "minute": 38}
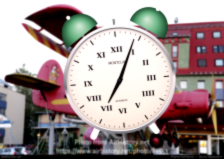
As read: {"hour": 7, "minute": 4}
